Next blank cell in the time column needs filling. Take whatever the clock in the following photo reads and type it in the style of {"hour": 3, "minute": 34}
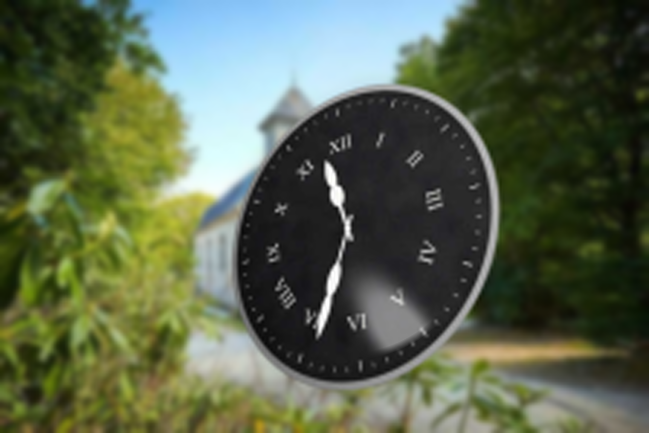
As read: {"hour": 11, "minute": 34}
